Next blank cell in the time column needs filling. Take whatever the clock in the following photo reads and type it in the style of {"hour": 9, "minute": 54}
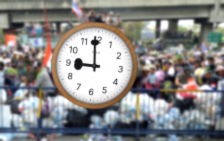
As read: {"hour": 8, "minute": 59}
